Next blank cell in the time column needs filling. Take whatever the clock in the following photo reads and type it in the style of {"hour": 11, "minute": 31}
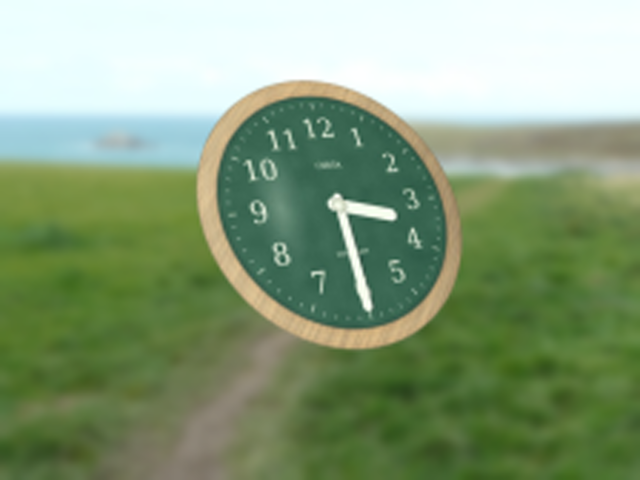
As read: {"hour": 3, "minute": 30}
